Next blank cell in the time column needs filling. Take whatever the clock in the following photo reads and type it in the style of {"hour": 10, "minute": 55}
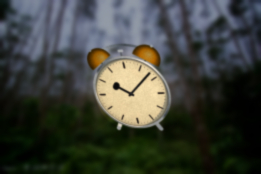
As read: {"hour": 10, "minute": 8}
